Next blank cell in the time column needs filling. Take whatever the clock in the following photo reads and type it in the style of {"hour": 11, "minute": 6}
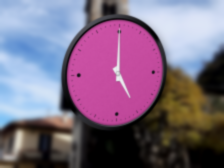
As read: {"hour": 5, "minute": 0}
